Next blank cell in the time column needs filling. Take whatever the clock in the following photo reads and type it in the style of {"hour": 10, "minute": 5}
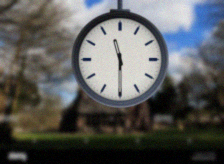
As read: {"hour": 11, "minute": 30}
